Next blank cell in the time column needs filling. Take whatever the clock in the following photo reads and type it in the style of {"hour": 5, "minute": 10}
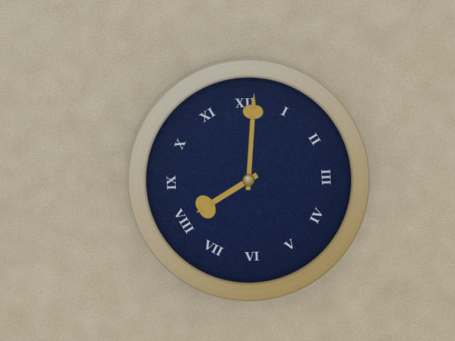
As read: {"hour": 8, "minute": 1}
